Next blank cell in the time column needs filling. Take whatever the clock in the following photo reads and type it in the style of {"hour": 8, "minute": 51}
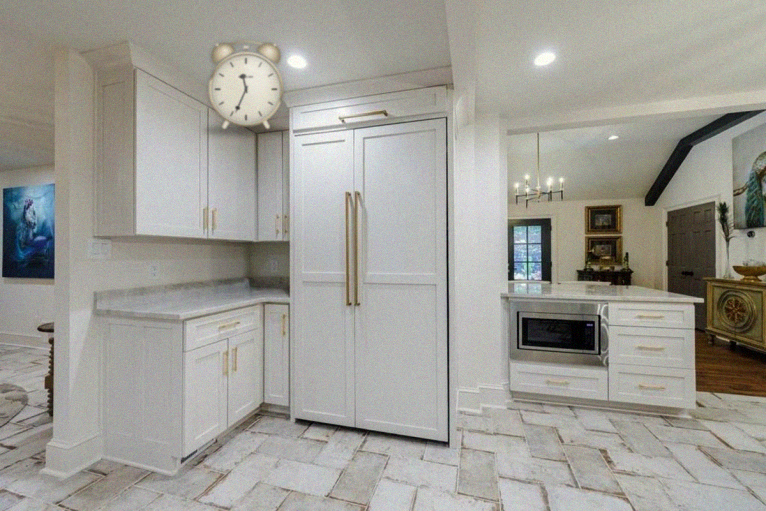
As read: {"hour": 11, "minute": 34}
